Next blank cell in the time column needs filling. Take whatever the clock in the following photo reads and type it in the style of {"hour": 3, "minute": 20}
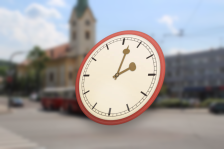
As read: {"hour": 2, "minute": 2}
